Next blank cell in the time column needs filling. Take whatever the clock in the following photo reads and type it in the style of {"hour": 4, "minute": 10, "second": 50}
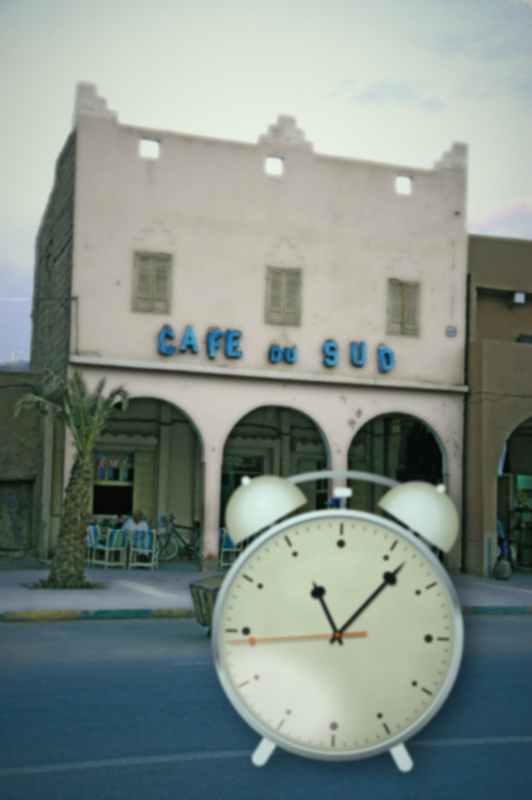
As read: {"hour": 11, "minute": 6, "second": 44}
